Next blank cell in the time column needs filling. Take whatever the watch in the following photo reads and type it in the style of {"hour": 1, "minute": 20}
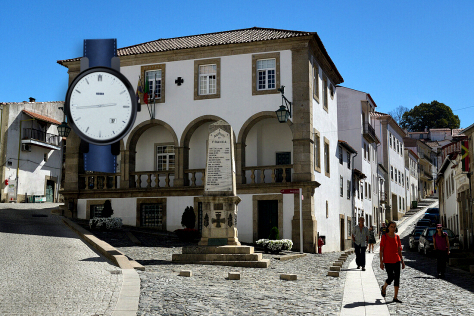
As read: {"hour": 2, "minute": 44}
